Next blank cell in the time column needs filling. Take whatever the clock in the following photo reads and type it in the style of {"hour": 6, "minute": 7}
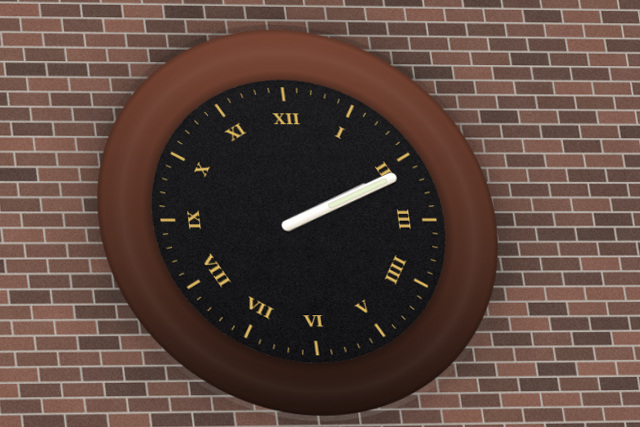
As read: {"hour": 2, "minute": 11}
